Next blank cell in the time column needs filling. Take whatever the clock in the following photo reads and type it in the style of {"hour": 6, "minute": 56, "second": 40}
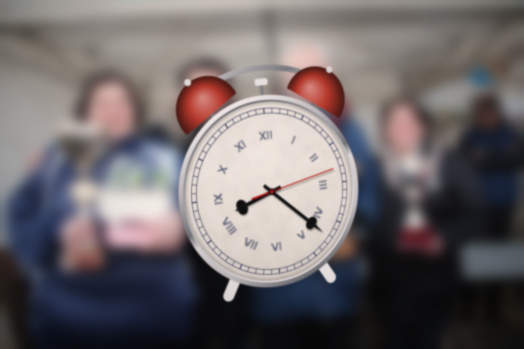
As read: {"hour": 8, "minute": 22, "second": 13}
